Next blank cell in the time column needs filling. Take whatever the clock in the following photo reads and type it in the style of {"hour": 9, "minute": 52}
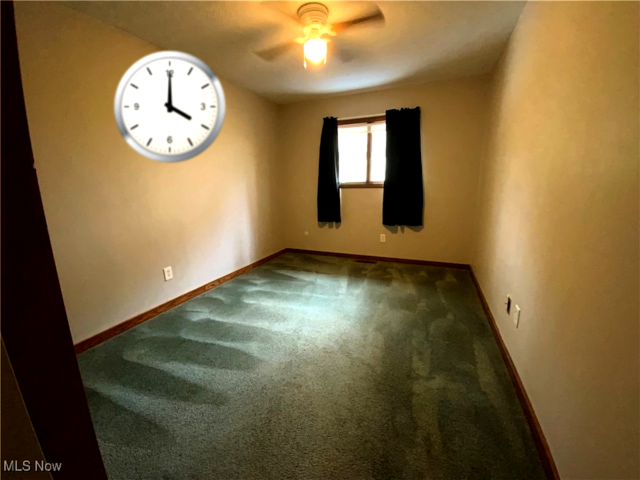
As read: {"hour": 4, "minute": 0}
